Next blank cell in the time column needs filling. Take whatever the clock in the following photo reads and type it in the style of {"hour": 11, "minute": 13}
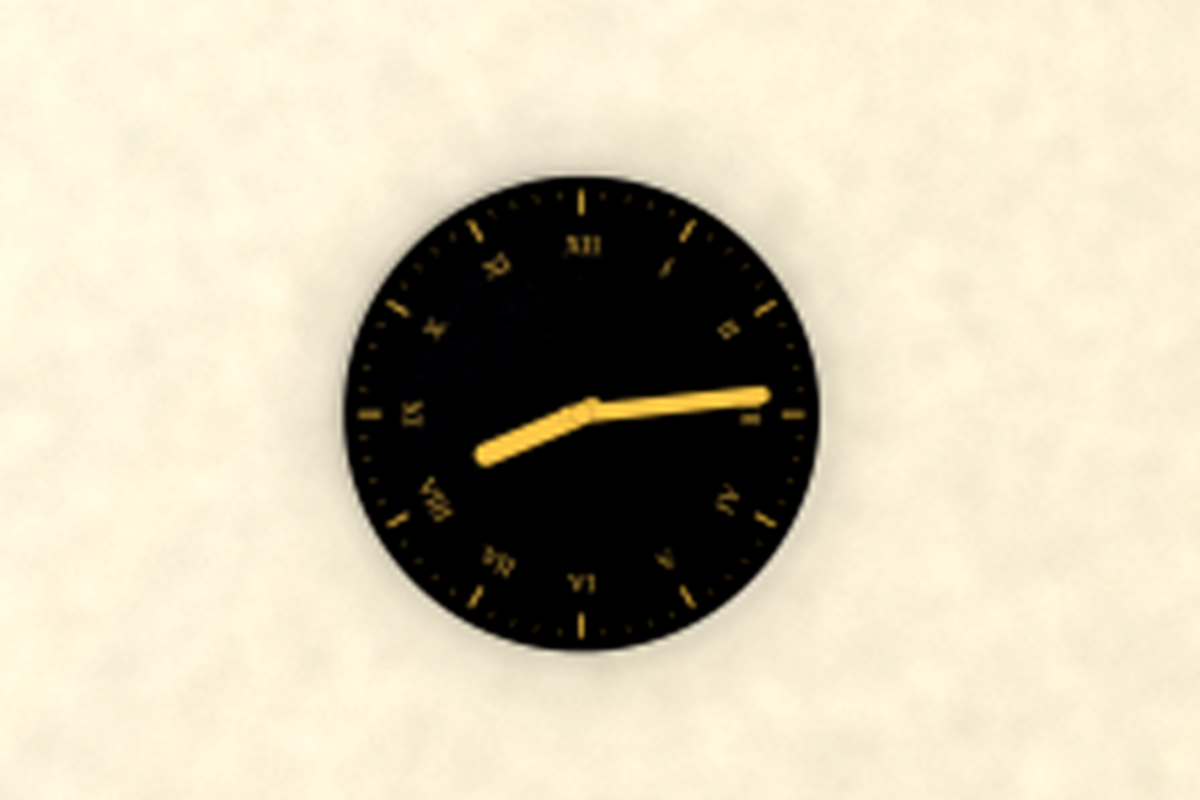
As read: {"hour": 8, "minute": 14}
